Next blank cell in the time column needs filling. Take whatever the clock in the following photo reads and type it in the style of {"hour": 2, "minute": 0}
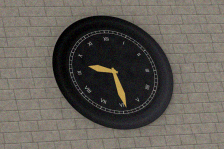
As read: {"hour": 9, "minute": 29}
